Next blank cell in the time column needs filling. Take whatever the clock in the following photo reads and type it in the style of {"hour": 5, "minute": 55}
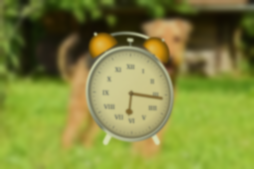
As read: {"hour": 6, "minute": 16}
